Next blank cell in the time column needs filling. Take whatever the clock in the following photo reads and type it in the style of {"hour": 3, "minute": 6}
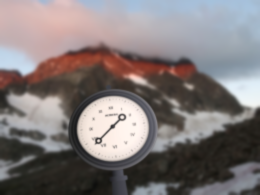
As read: {"hour": 1, "minute": 38}
